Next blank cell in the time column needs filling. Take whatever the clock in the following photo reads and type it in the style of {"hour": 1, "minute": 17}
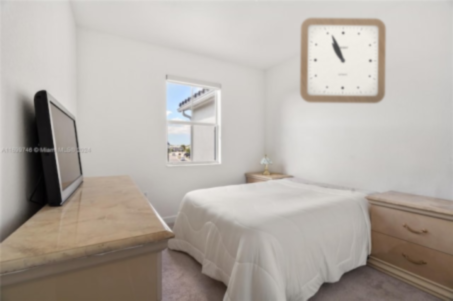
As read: {"hour": 10, "minute": 56}
